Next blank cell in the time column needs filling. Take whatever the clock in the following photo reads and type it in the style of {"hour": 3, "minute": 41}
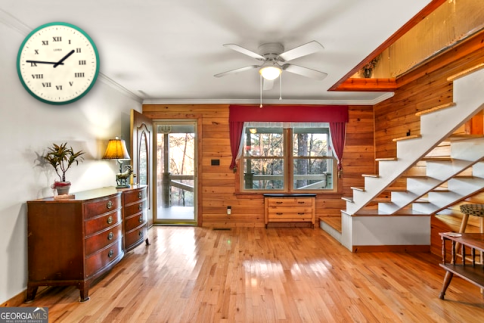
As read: {"hour": 1, "minute": 46}
